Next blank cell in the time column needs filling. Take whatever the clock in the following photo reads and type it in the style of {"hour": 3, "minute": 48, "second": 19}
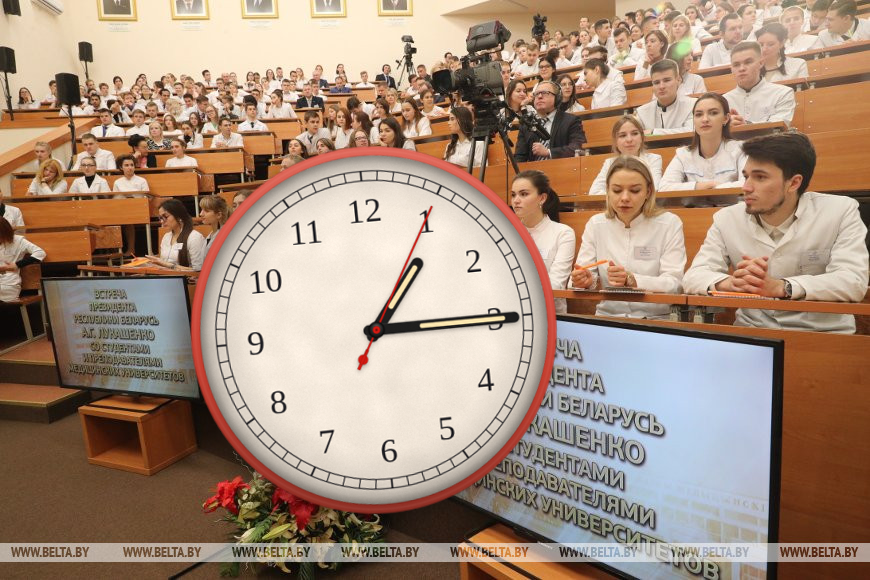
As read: {"hour": 1, "minute": 15, "second": 5}
